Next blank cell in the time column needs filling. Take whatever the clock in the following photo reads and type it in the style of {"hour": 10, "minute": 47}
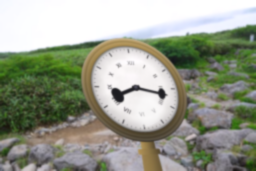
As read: {"hour": 8, "minute": 17}
